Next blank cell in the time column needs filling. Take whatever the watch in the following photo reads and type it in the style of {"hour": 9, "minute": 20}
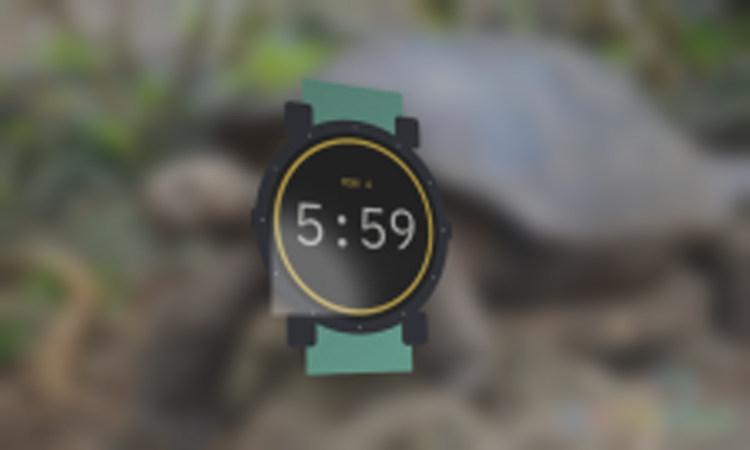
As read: {"hour": 5, "minute": 59}
